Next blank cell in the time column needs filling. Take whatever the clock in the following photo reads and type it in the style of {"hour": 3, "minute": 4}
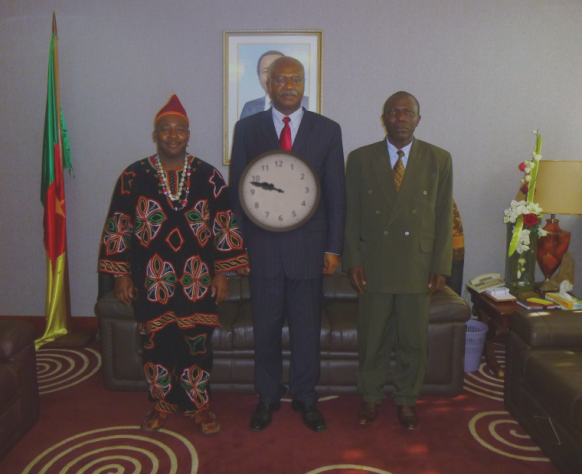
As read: {"hour": 9, "minute": 48}
